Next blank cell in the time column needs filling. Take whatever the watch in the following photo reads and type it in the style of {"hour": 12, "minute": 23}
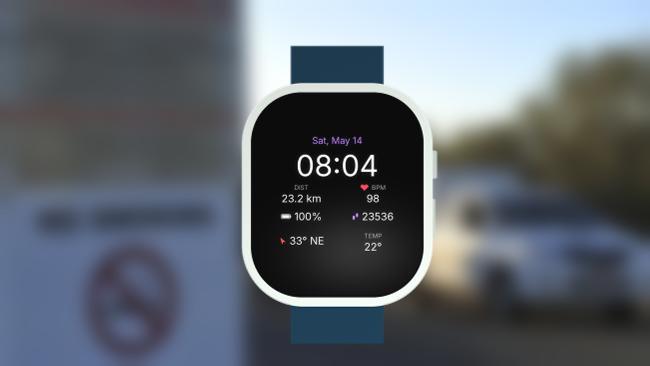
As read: {"hour": 8, "minute": 4}
